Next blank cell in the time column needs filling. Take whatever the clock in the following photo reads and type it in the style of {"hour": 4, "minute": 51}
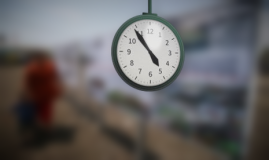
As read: {"hour": 4, "minute": 54}
